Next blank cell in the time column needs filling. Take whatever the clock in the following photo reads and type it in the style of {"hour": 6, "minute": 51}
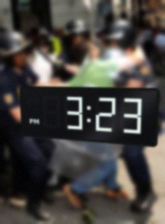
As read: {"hour": 3, "minute": 23}
